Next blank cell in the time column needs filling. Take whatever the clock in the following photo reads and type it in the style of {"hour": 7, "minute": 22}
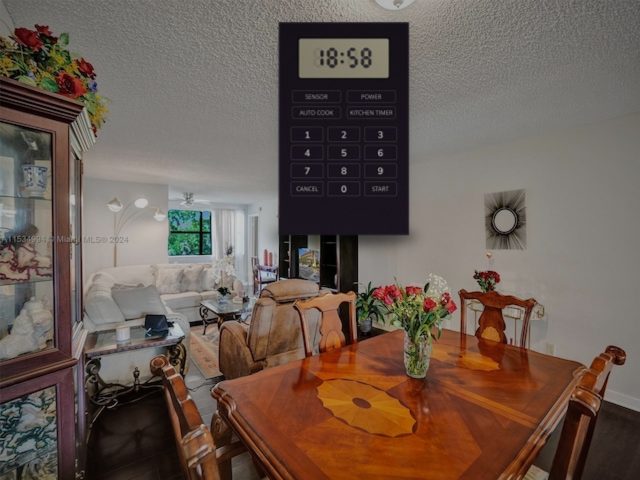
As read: {"hour": 18, "minute": 58}
